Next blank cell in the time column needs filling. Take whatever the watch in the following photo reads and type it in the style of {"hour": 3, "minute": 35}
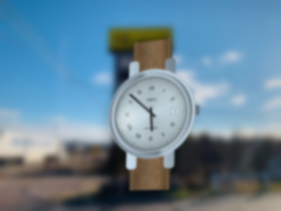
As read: {"hour": 5, "minute": 52}
